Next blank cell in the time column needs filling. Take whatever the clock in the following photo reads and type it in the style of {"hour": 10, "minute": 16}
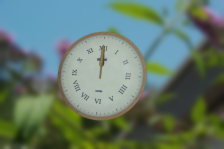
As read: {"hour": 12, "minute": 0}
